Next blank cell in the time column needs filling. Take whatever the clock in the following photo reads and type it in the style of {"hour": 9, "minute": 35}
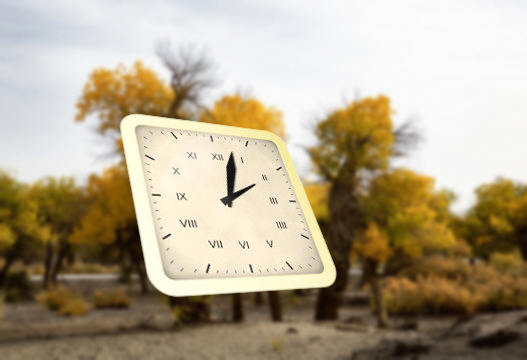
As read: {"hour": 2, "minute": 3}
